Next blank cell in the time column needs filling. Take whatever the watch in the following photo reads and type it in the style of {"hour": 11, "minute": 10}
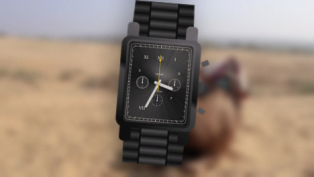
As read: {"hour": 3, "minute": 34}
